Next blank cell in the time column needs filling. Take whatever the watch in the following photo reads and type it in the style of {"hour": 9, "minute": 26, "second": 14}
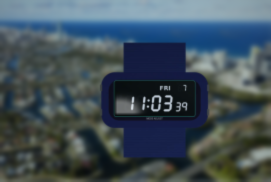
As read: {"hour": 11, "minute": 3, "second": 39}
